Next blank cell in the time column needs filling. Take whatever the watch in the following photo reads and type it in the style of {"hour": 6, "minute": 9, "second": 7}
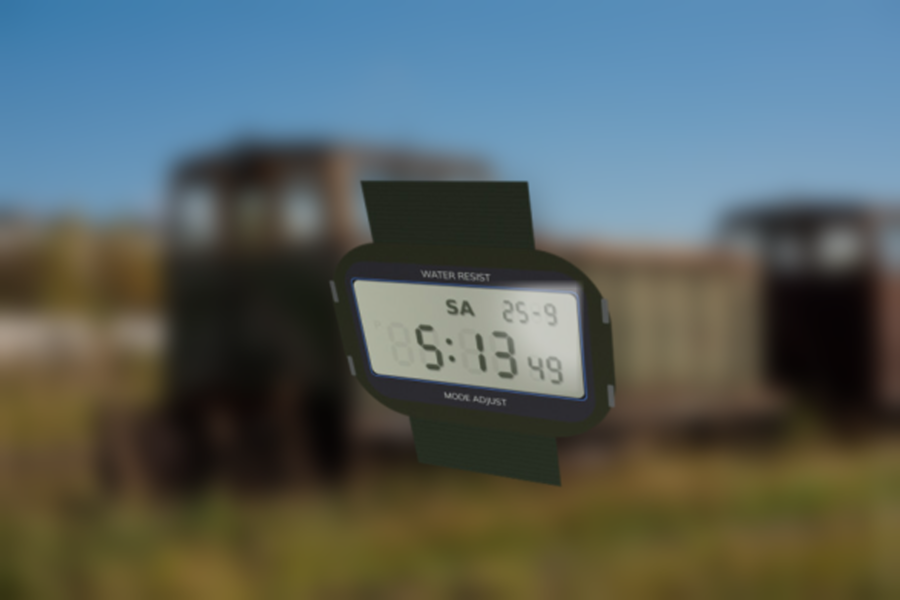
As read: {"hour": 5, "minute": 13, "second": 49}
